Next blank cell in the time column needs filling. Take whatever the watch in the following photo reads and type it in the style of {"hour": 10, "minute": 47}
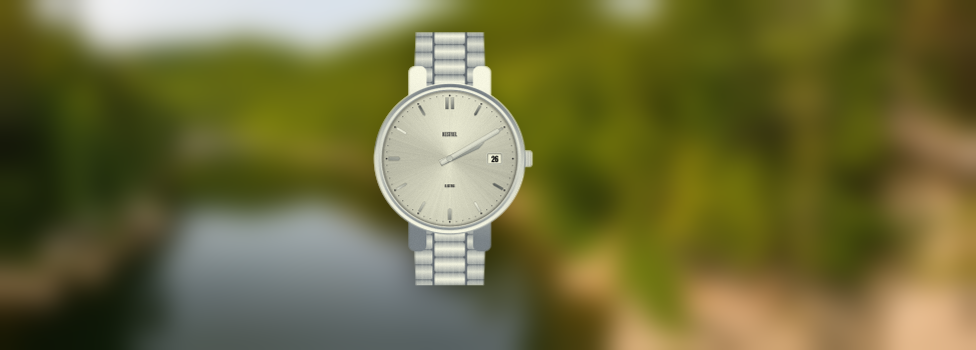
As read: {"hour": 2, "minute": 10}
